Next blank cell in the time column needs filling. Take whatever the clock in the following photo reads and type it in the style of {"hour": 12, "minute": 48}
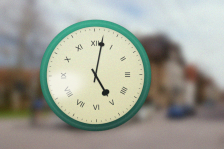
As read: {"hour": 5, "minute": 2}
